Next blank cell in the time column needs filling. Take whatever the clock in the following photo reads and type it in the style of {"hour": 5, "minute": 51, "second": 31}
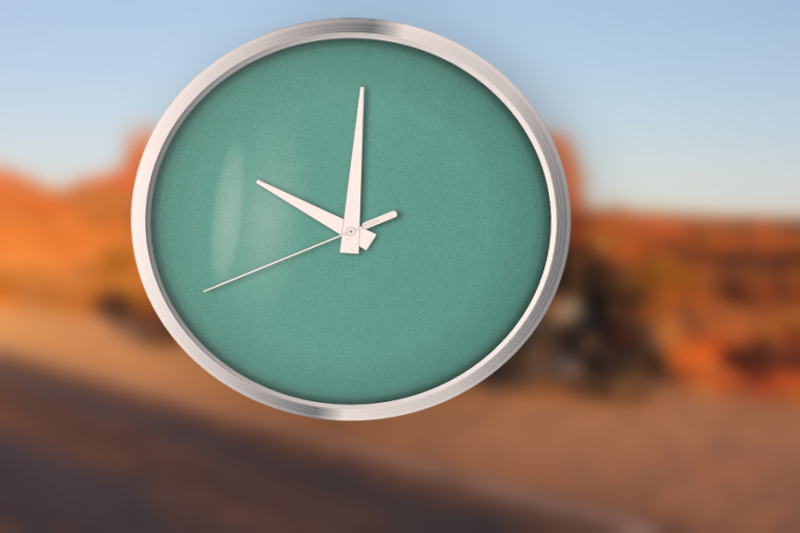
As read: {"hour": 10, "minute": 0, "second": 41}
